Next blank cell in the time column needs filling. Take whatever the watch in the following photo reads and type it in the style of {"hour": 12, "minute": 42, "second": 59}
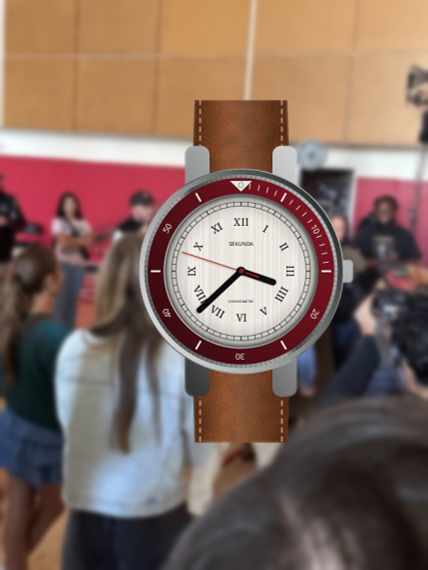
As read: {"hour": 3, "minute": 37, "second": 48}
